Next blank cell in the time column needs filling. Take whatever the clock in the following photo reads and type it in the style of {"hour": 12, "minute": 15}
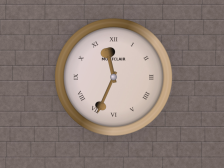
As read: {"hour": 11, "minute": 34}
